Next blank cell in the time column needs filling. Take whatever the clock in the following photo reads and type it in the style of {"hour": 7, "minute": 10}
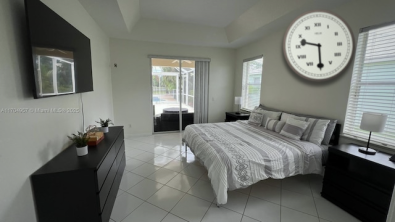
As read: {"hour": 9, "minute": 30}
